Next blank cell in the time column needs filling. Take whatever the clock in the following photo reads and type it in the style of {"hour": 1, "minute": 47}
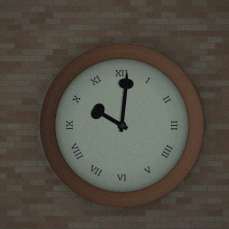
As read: {"hour": 10, "minute": 1}
